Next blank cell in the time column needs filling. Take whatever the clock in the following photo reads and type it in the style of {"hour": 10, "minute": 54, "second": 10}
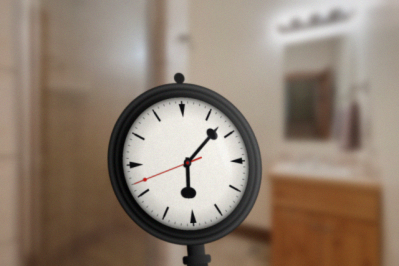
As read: {"hour": 6, "minute": 7, "second": 42}
